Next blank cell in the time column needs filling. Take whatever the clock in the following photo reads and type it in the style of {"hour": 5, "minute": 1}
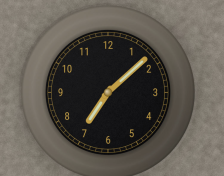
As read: {"hour": 7, "minute": 8}
